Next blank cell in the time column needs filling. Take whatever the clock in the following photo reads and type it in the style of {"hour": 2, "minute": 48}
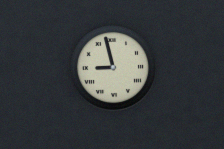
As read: {"hour": 8, "minute": 58}
